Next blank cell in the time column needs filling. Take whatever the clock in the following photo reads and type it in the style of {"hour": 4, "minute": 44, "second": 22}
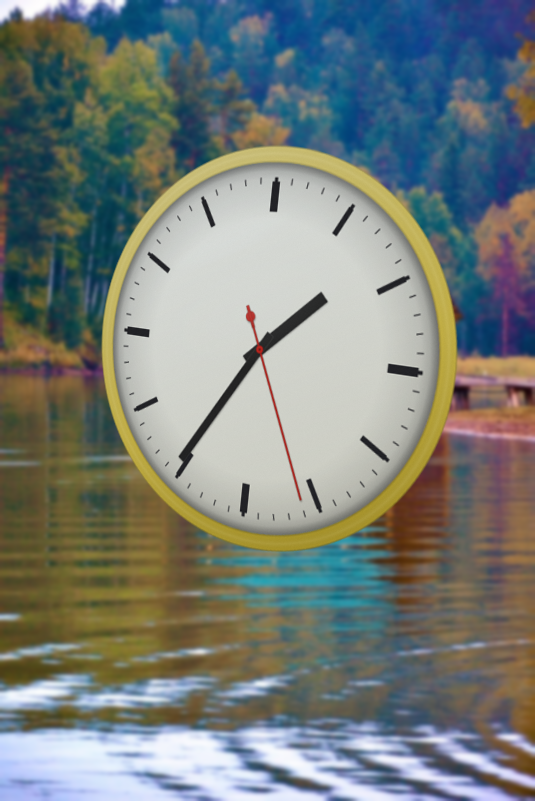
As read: {"hour": 1, "minute": 35, "second": 26}
